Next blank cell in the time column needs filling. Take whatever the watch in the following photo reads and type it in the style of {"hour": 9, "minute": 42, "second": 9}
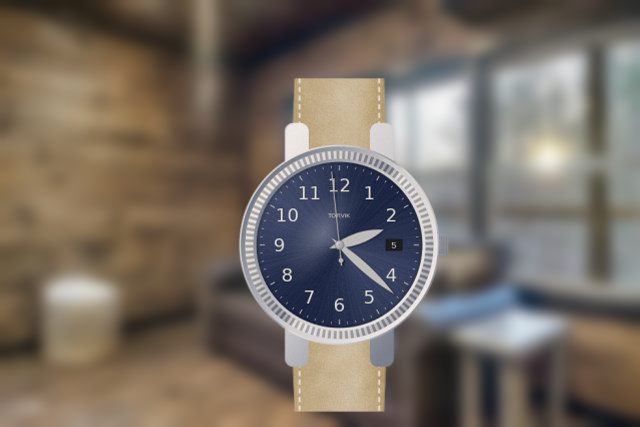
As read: {"hour": 2, "minute": 21, "second": 59}
